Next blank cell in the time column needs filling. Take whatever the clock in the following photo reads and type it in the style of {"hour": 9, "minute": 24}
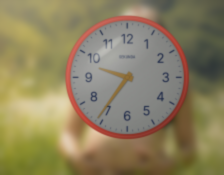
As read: {"hour": 9, "minute": 36}
